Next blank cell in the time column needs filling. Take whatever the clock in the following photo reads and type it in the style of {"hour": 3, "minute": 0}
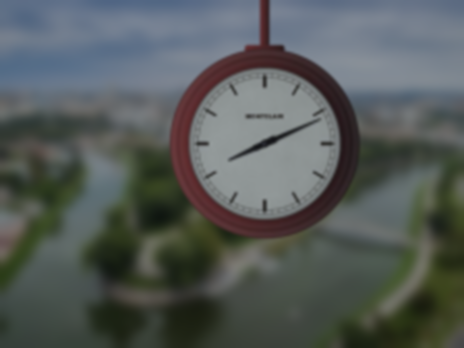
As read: {"hour": 8, "minute": 11}
